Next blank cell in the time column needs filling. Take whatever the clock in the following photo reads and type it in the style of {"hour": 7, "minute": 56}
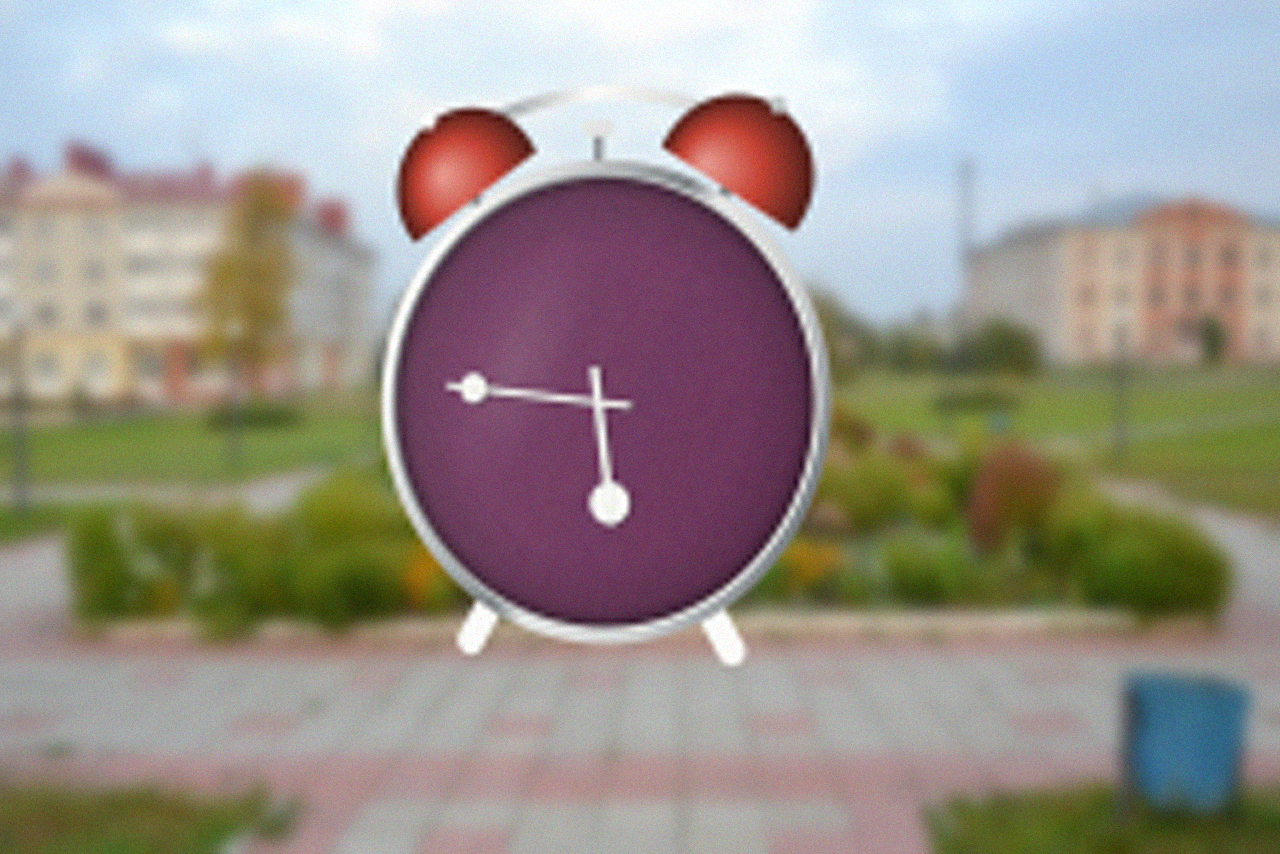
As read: {"hour": 5, "minute": 46}
